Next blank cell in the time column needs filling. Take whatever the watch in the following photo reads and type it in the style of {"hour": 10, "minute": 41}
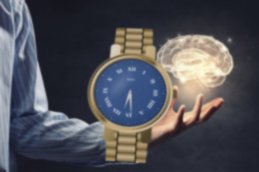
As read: {"hour": 6, "minute": 29}
